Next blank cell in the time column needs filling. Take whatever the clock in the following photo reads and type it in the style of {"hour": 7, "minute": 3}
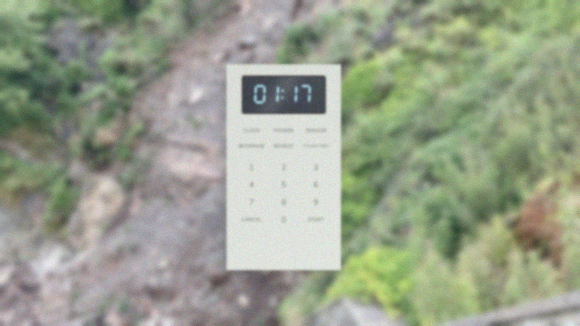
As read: {"hour": 1, "minute": 17}
